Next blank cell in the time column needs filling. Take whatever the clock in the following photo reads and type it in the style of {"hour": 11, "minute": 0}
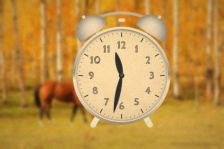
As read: {"hour": 11, "minute": 32}
